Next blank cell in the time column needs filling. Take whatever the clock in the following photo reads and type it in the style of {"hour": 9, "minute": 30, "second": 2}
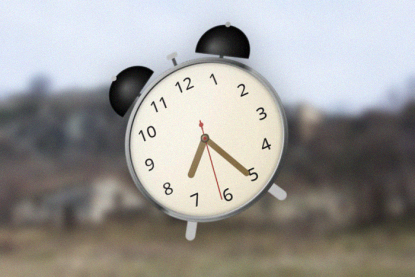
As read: {"hour": 7, "minute": 25, "second": 31}
